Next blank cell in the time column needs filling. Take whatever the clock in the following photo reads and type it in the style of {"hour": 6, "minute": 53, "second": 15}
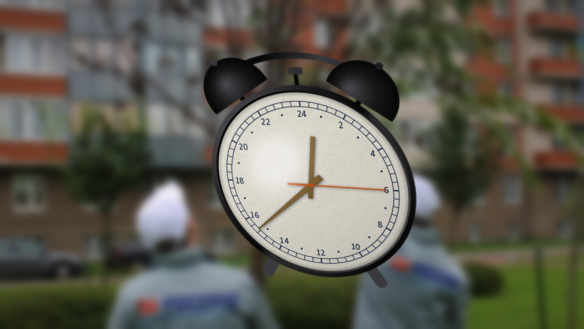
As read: {"hour": 0, "minute": 38, "second": 15}
